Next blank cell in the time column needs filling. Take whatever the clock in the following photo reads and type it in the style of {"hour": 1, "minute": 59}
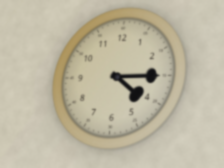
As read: {"hour": 4, "minute": 15}
